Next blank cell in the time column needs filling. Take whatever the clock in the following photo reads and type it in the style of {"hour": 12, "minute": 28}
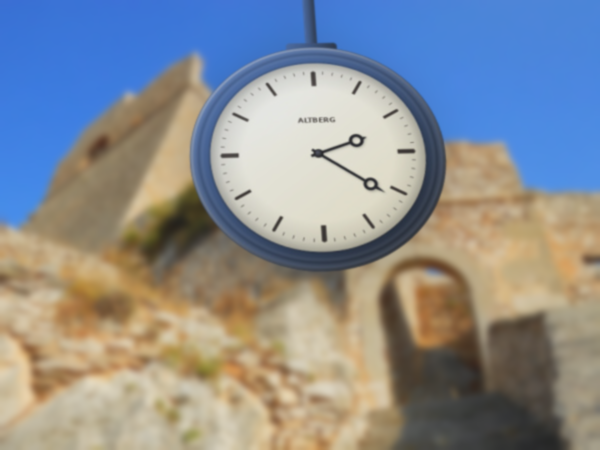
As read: {"hour": 2, "minute": 21}
